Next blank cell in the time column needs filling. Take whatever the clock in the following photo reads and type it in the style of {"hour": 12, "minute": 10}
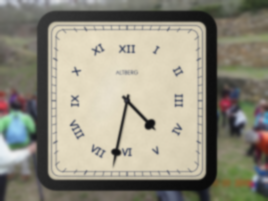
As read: {"hour": 4, "minute": 32}
